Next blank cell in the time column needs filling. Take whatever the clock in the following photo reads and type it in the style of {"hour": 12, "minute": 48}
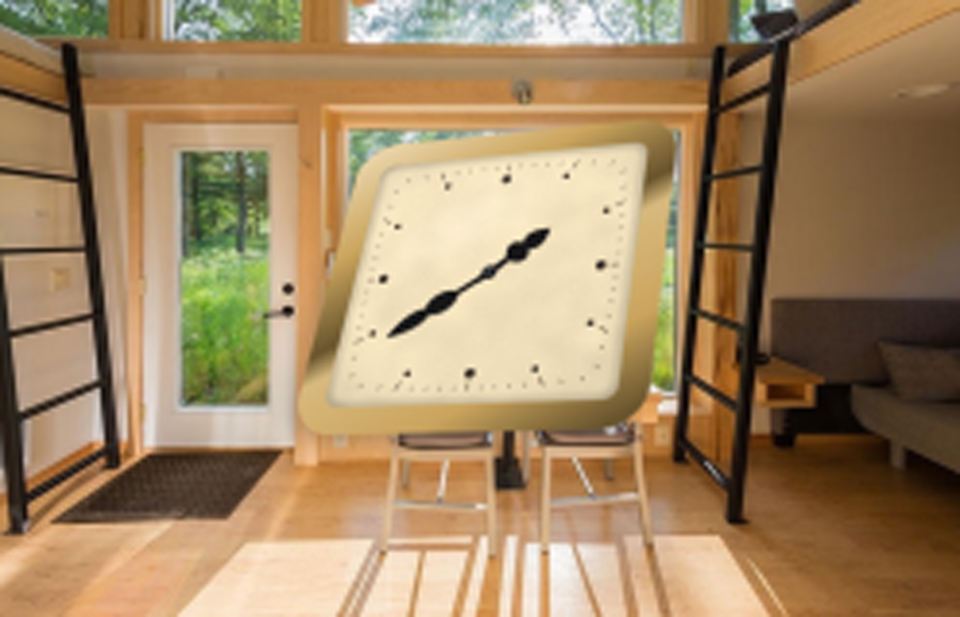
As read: {"hour": 1, "minute": 39}
